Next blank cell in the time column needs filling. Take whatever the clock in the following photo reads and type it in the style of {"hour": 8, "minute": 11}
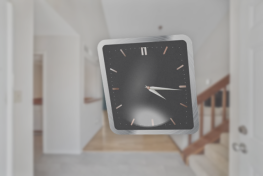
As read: {"hour": 4, "minute": 16}
